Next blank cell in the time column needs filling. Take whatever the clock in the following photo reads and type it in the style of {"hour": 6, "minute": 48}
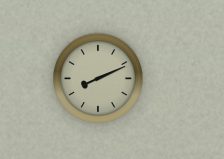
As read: {"hour": 8, "minute": 11}
